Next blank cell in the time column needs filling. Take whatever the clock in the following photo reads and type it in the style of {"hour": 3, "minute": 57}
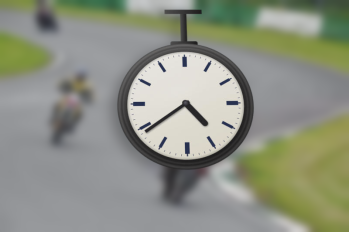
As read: {"hour": 4, "minute": 39}
